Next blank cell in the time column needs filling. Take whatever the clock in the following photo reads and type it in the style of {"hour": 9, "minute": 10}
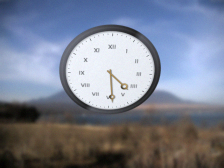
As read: {"hour": 4, "minute": 29}
